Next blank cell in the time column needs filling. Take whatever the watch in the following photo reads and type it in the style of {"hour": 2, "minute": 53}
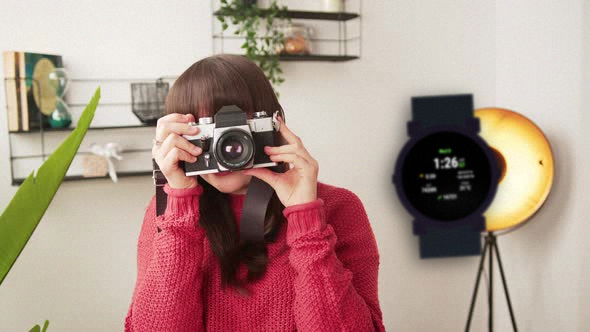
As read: {"hour": 1, "minute": 26}
